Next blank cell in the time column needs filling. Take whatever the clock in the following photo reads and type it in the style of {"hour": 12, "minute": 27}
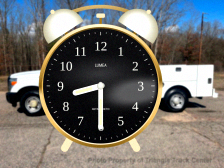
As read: {"hour": 8, "minute": 30}
